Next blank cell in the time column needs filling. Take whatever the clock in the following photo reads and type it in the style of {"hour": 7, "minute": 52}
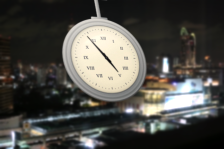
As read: {"hour": 4, "minute": 54}
